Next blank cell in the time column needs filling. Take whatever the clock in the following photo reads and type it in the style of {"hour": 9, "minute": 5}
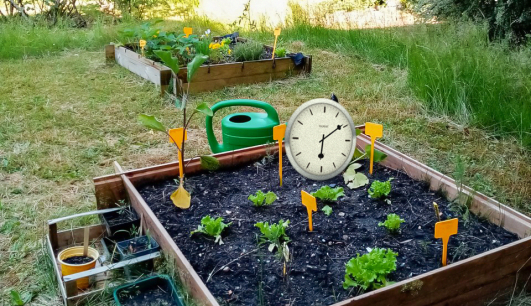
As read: {"hour": 6, "minute": 9}
